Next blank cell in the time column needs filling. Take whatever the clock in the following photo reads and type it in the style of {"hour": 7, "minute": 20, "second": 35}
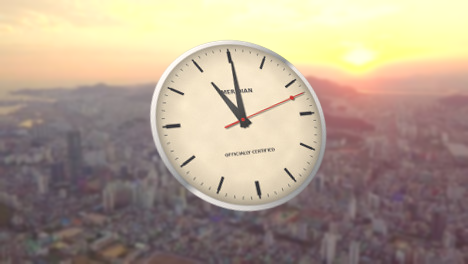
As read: {"hour": 11, "minute": 0, "second": 12}
